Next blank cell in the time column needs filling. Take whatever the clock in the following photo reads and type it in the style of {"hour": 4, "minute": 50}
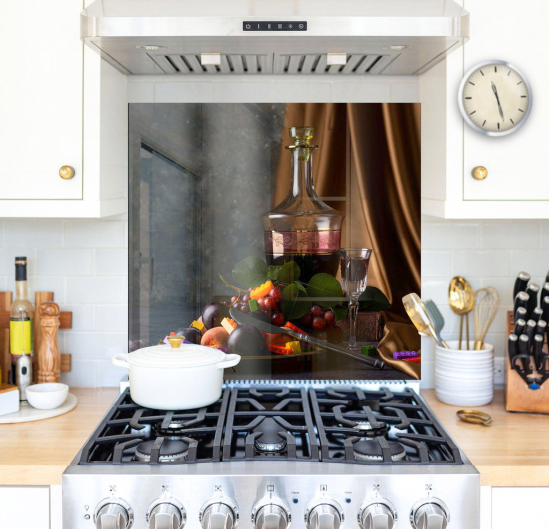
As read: {"hour": 11, "minute": 28}
